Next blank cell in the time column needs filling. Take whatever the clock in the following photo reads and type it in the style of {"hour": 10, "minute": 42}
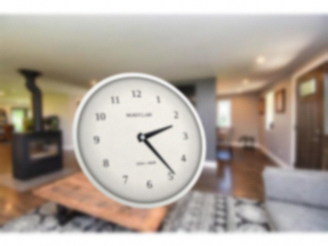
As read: {"hour": 2, "minute": 24}
